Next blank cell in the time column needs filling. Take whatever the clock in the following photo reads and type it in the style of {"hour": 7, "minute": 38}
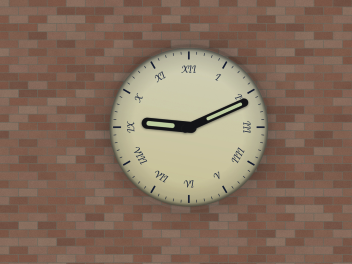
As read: {"hour": 9, "minute": 11}
